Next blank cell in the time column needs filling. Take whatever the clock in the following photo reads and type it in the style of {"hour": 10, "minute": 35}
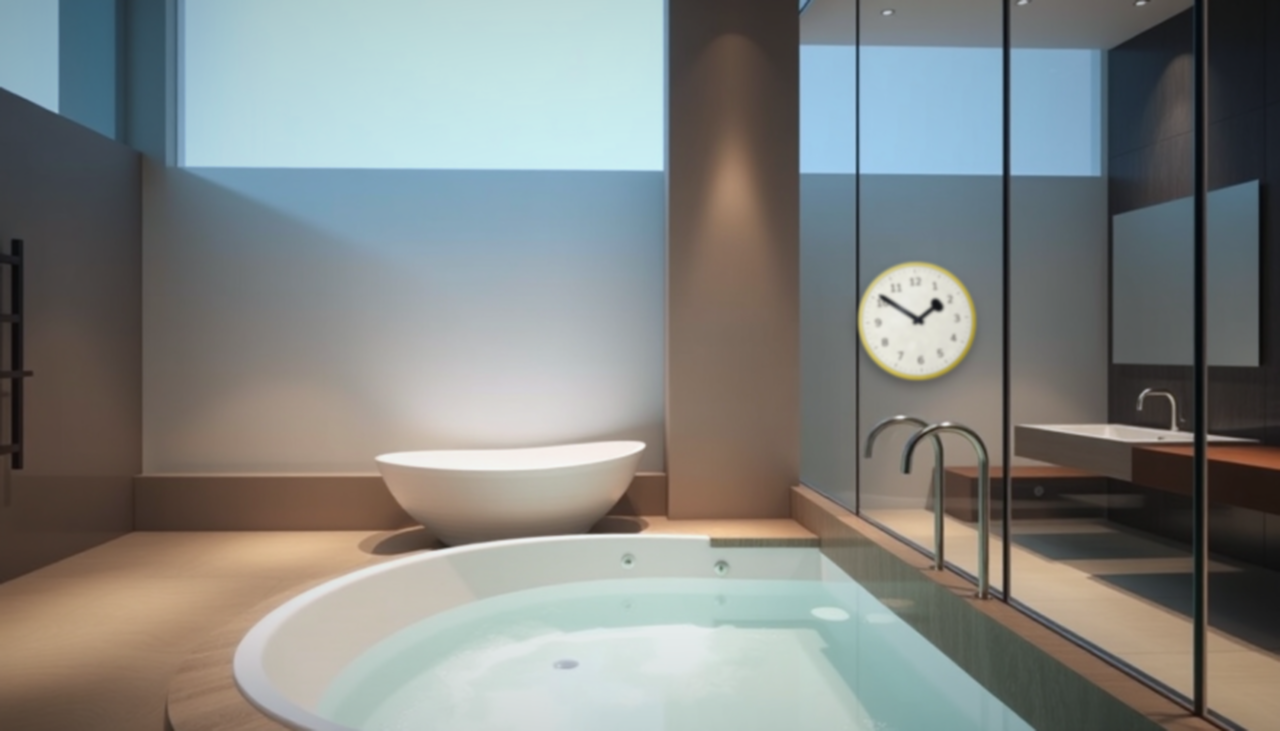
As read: {"hour": 1, "minute": 51}
